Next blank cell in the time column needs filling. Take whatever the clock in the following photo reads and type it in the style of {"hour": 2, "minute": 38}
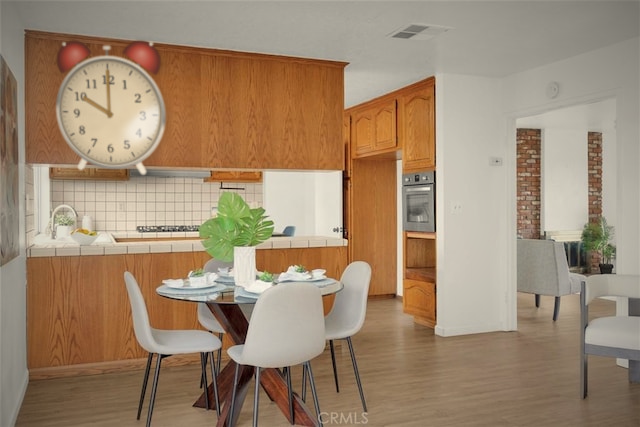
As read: {"hour": 10, "minute": 0}
